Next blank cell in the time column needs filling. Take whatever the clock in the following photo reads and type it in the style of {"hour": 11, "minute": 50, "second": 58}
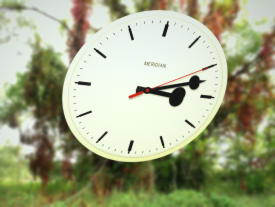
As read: {"hour": 3, "minute": 12, "second": 10}
